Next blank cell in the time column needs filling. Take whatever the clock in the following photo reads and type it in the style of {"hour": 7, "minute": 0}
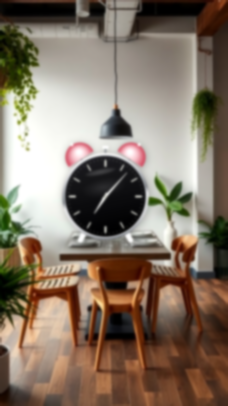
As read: {"hour": 7, "minute": 7}
